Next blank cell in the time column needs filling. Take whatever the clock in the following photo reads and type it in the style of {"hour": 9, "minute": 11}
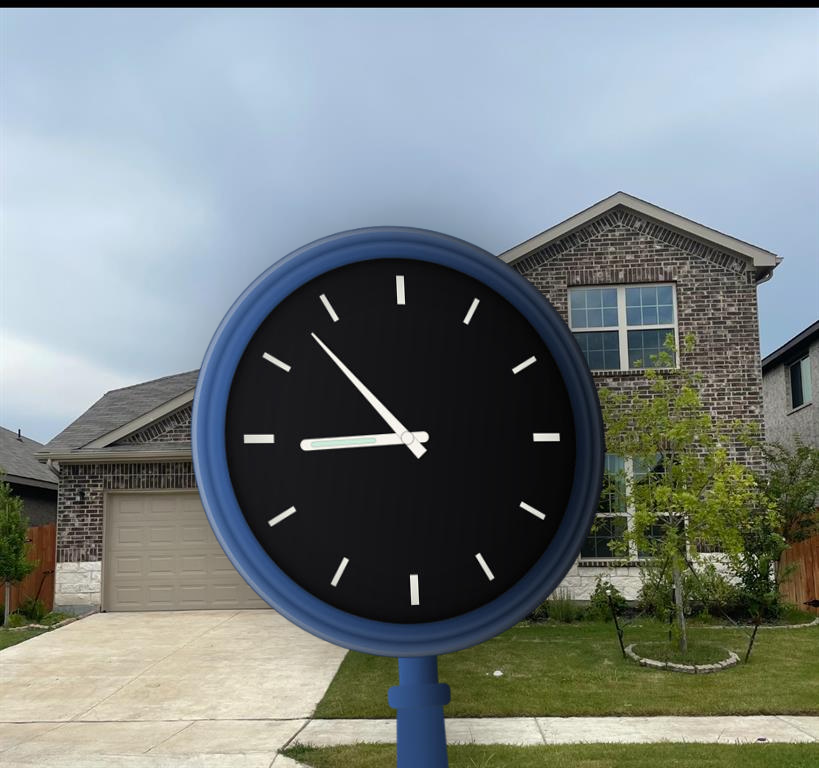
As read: {"hour": 8, "minute": 53}
